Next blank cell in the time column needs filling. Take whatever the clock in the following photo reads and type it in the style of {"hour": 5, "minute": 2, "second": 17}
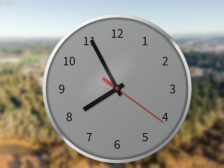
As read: {"hour": 7, "minute": 55, "second": 21}
